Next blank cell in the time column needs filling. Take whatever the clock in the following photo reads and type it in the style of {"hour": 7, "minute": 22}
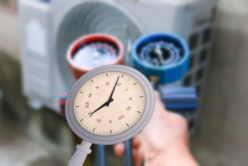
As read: {"hour": 6, "minute": 59}
